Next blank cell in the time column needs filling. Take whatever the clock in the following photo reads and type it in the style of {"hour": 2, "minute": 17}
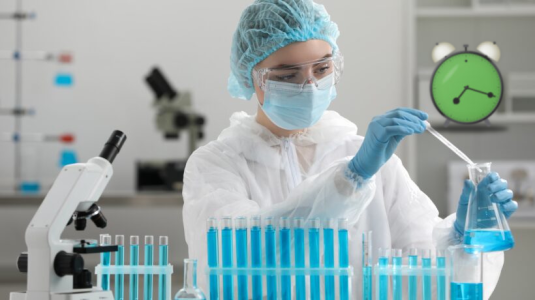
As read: {"hour": 7, "minute": 18}
